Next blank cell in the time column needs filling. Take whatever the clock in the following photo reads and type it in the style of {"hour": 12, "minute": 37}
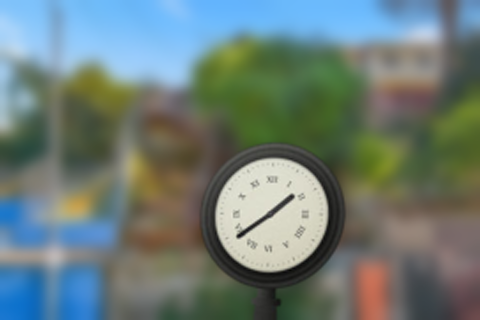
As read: {"hour": 1, "minute": 39}
